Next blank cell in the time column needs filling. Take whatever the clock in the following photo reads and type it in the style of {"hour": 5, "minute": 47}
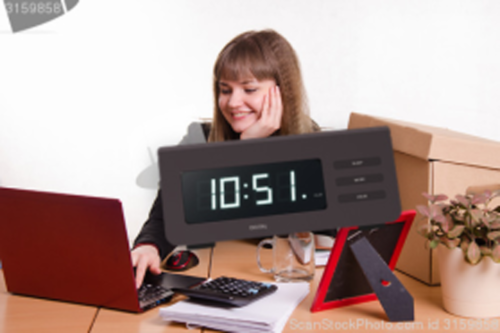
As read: {"hour": 10, "minute": 51}
